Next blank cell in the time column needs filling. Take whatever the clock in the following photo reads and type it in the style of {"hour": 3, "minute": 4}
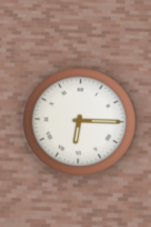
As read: {"hour": 6, "minute": 15}
